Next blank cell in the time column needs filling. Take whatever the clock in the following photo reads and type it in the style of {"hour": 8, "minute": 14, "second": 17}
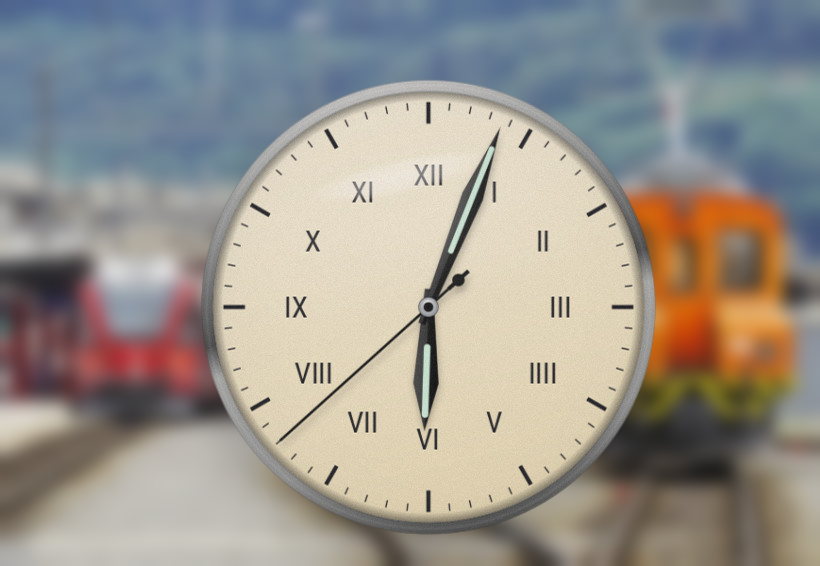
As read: {"hour": 6, "minute": 3, "second": 38}
